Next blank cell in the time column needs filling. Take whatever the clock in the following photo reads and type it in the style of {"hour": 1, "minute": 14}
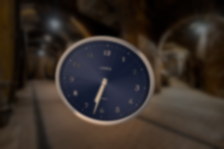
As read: {"hour": 6, "minute": 32}
